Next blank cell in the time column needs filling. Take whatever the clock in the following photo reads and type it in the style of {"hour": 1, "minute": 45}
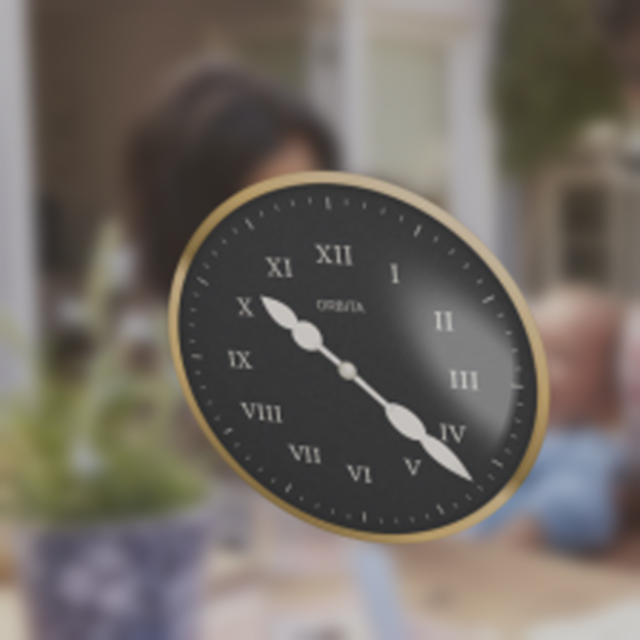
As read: {"hour": 10, "minute": 22}
